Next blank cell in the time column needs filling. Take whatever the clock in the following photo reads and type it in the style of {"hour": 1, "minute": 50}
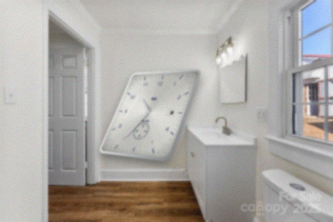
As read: {"hour": 10, "minute": 35}
